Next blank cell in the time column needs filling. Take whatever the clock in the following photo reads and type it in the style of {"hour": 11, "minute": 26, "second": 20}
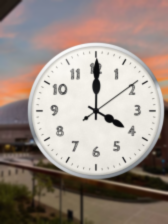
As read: {"hour": 4, "minute": 0, "second": 9}
